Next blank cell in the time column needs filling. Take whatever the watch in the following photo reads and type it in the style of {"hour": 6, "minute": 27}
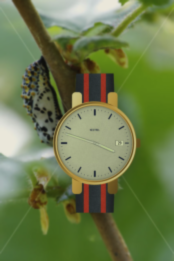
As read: {"hour": 3, "minute": 48}
